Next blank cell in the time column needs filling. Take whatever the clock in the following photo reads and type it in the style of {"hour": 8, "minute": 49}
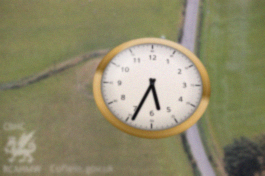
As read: {"hour": 5, "minute": 34}
